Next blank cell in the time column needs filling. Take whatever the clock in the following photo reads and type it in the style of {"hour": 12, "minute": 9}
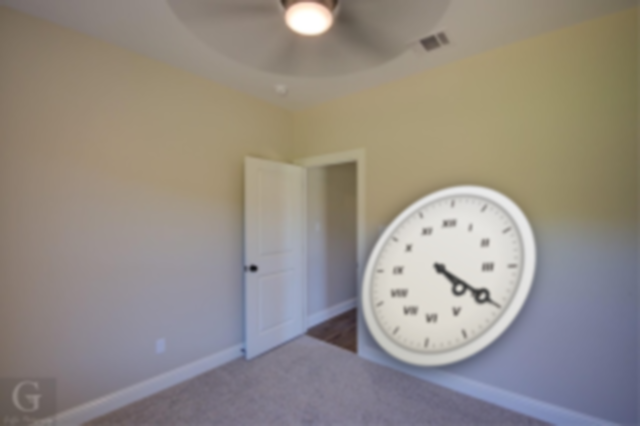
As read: {"hour": 4, "minute": 20}
